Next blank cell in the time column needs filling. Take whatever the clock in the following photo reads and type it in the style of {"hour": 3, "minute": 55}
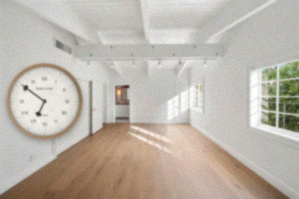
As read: {"hour": 6, "minute": 51}
